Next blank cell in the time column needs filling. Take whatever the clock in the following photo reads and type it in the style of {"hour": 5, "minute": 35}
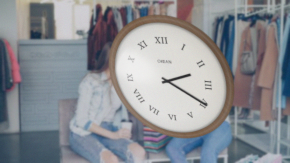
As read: {"hour": 2, "minute": 20}
